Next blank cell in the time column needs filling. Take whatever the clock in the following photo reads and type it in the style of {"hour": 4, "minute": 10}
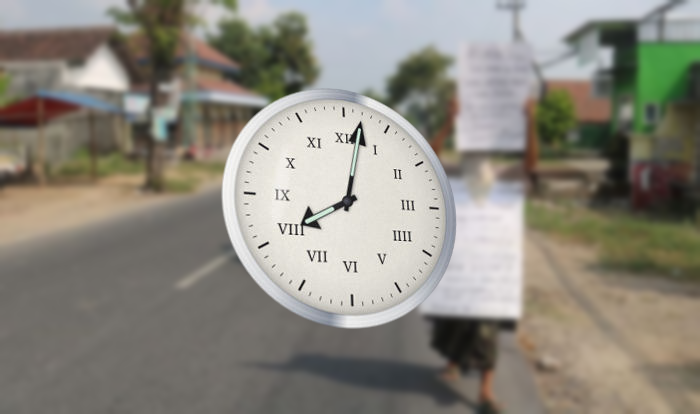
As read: {"hour": 8, "minute": 2}
